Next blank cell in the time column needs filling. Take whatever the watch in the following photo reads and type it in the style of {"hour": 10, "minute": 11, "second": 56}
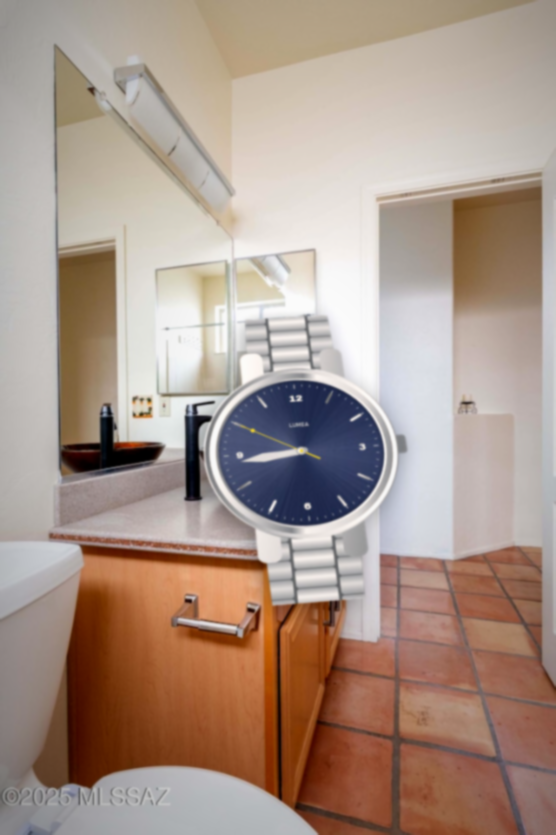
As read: {"hour": 8, "minute": 43, "second": 50}
